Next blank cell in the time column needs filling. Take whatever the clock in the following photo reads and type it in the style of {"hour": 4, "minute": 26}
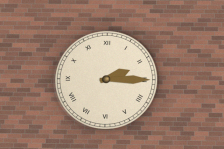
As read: {"hour": 2, "minute": 15}
